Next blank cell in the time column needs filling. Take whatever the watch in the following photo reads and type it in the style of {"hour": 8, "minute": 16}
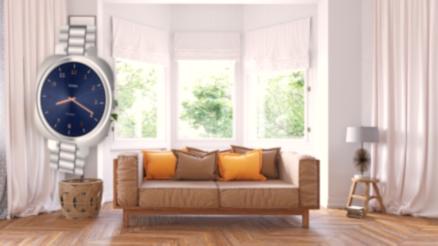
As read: {"hour": 8, "minute": 19}
